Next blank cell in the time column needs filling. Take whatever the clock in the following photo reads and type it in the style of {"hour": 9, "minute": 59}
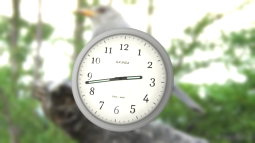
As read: {"hour": 2, "minute": 43}
